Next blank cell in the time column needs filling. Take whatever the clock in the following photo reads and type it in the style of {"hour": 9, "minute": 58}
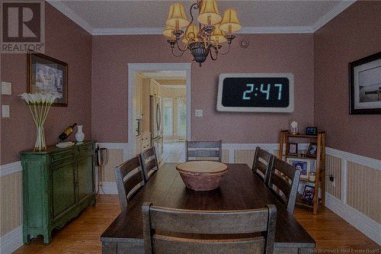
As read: {"hour": 2, "minute": 47}
